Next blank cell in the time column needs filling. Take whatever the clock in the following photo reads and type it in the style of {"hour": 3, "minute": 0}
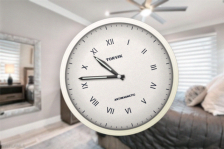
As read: {"hour": 10, "minute": 47}
